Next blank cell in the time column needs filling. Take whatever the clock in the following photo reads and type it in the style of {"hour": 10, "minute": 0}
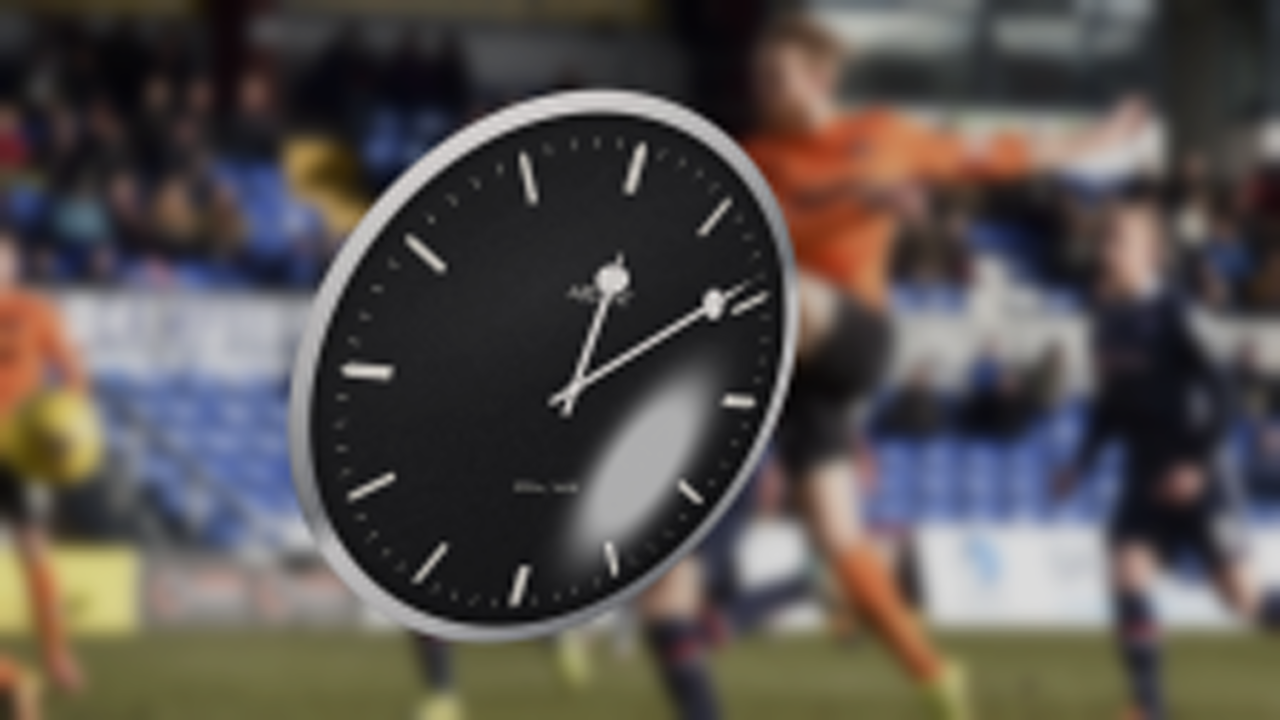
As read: {"hour": 12, "minute": 9}
